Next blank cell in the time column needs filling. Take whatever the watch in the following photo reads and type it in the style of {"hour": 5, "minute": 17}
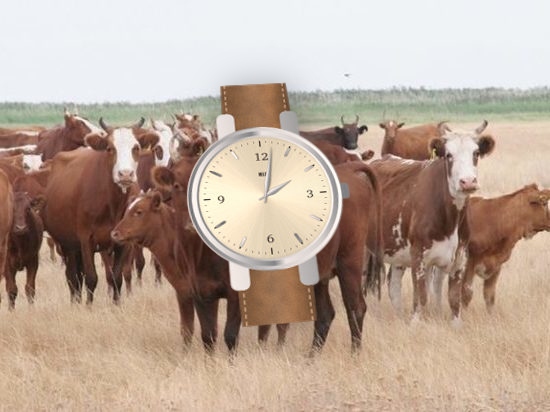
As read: {"hour": 2, "minute": 2}
